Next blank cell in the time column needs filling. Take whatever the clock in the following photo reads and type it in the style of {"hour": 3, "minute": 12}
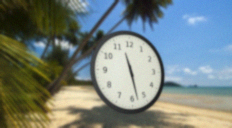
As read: {"hour": 11, "minute": 28}
